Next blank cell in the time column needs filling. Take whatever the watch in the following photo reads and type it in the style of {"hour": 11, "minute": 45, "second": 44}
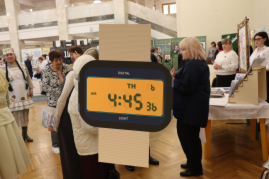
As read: {"hour": 4, "minute": 45, "second": 36}
